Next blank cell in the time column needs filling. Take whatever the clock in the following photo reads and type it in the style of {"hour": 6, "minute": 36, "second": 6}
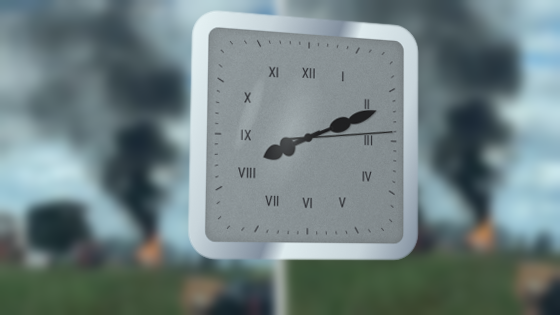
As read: {"hour": 8, "minute": 11, "second": 14}
